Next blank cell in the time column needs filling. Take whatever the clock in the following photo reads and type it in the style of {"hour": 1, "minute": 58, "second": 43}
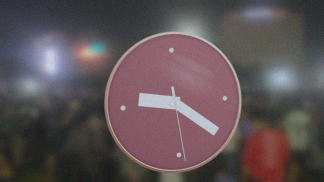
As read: {"hour": 9, "minute": 21, "second": 29}
